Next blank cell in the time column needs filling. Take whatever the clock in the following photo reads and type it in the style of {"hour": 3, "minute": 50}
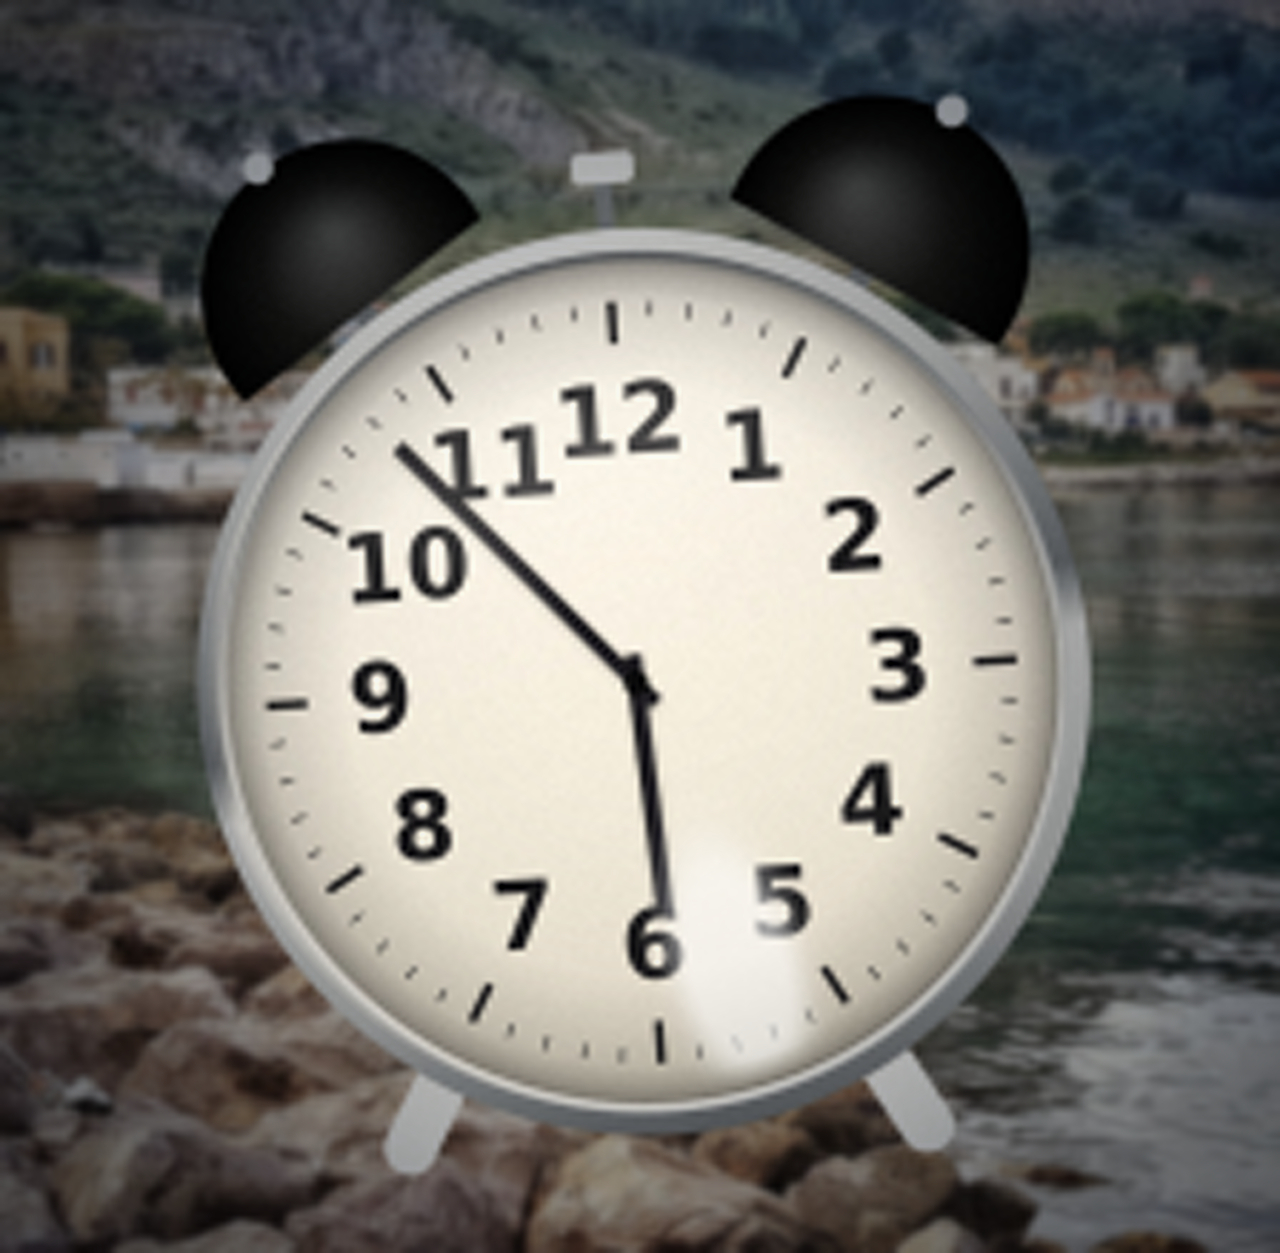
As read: {"hour": 5, "minute": 53}
